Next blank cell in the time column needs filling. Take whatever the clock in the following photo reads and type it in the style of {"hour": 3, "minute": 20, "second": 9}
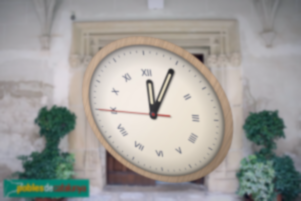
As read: {"hour": 12, "minute": 4, "second": 45}
